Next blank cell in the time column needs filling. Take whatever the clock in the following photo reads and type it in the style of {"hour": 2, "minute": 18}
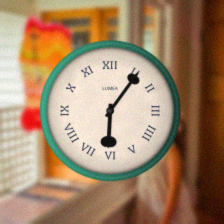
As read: {"hour": 6, "minute": 6}
